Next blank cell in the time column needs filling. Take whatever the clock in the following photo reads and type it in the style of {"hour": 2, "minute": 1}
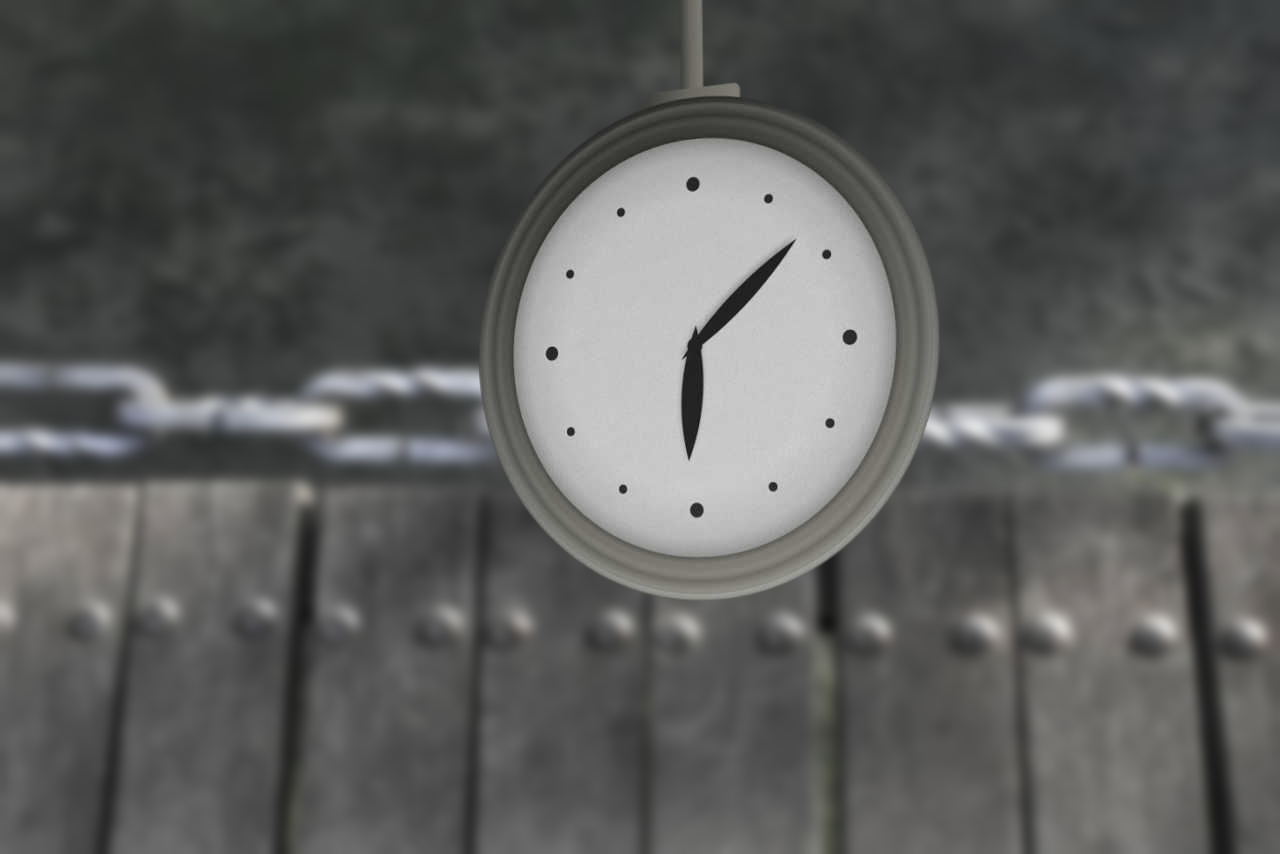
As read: {"hour": 6, "minute": 8}
